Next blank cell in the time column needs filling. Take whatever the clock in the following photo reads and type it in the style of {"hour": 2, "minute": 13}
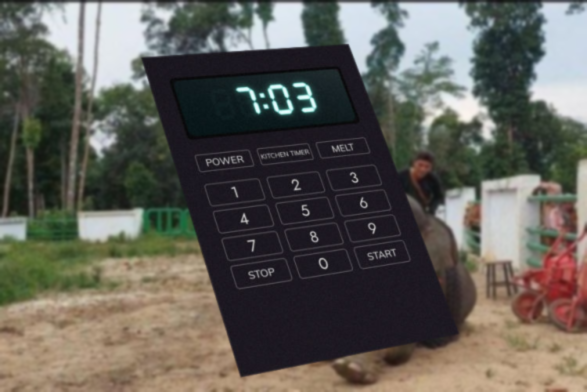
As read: {"hour": 7, "minute": 3}
